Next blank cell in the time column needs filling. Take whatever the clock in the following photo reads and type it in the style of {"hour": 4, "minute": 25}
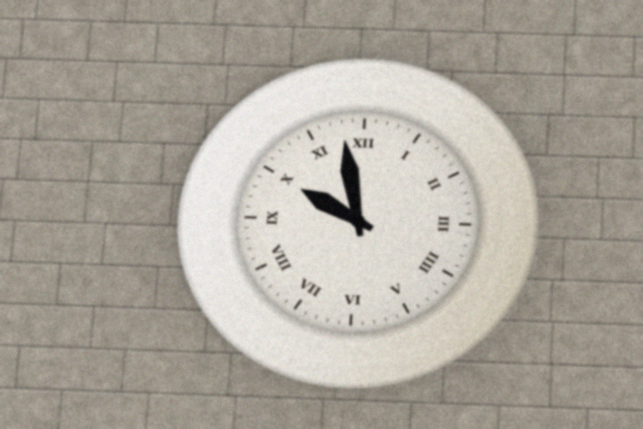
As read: {"hour": 9, "minute": 58}
